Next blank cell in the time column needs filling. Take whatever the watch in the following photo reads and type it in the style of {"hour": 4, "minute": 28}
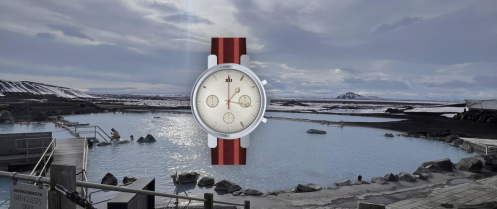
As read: {"hour": 1, "minute": 17}
